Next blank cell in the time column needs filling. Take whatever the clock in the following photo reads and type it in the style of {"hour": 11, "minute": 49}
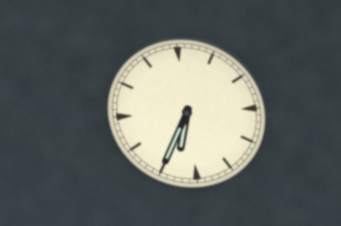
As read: {"hour": 6, "minute": 35}
